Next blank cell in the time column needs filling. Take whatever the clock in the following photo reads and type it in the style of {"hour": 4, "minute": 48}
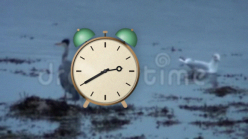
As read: {"hour": 2, "minute": 40}
